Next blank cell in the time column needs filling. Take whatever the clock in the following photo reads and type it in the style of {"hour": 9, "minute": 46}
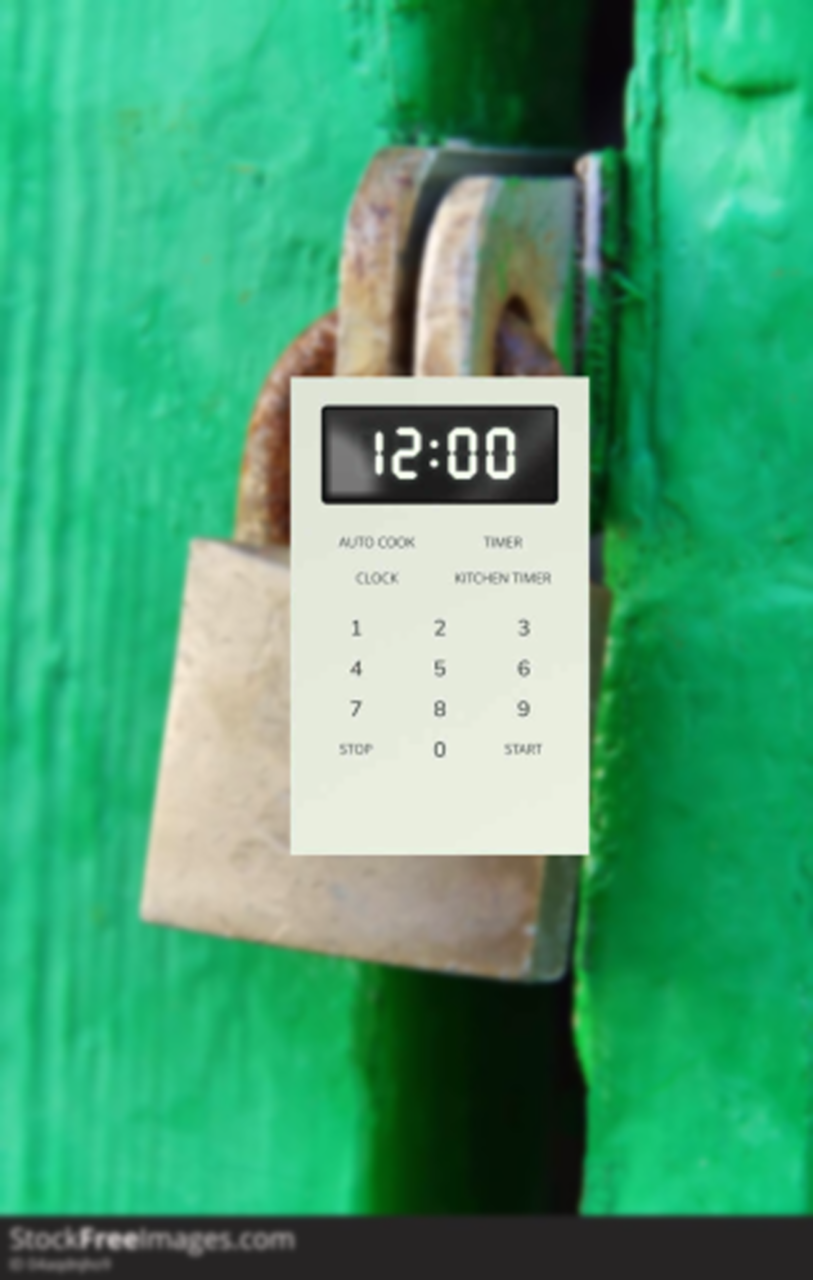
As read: {"hour": 12, "minute": 0}
